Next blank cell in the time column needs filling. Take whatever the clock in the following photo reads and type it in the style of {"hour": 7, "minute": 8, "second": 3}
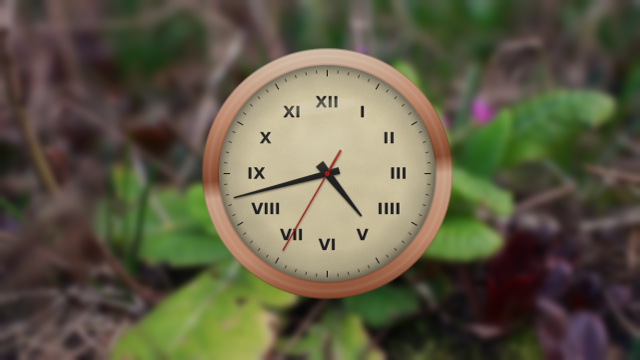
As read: {"hour": 4, "minute": 42, "second": 35}
